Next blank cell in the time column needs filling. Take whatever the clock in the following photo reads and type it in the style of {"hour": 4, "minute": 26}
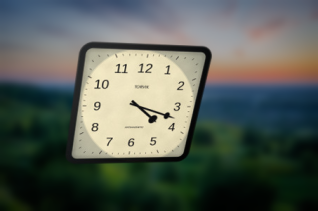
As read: {"hour": 4, "minute": 18}
